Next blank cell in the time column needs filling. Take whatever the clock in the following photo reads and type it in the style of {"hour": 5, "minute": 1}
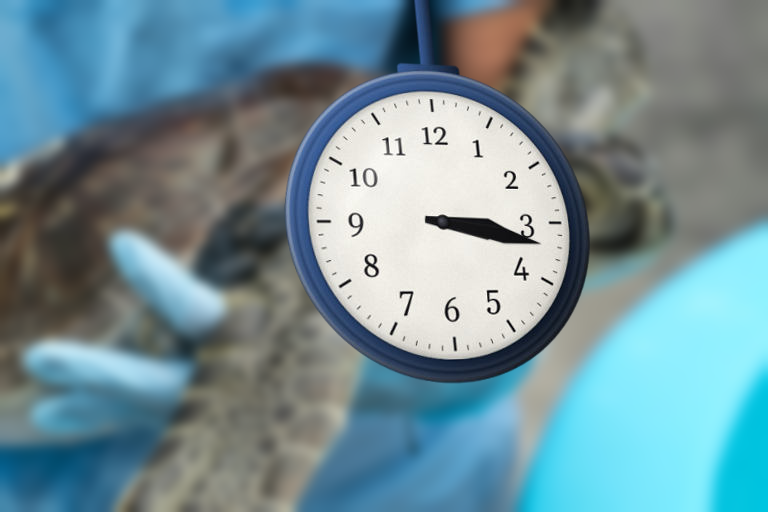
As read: {"hour": 3, "minute": 17}
